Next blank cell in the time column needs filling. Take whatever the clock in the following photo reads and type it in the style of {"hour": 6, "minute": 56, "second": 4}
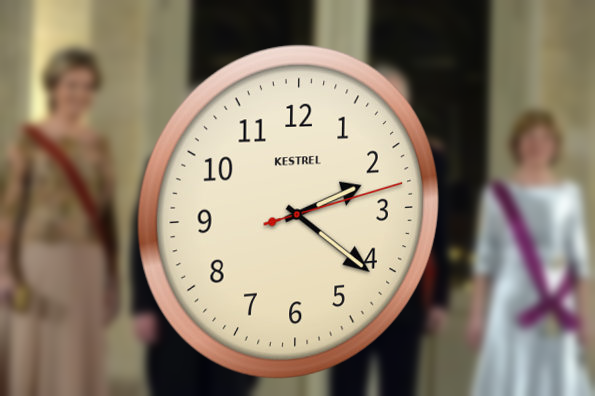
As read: {"hour": 2, "minute": 21, "second": 13}
